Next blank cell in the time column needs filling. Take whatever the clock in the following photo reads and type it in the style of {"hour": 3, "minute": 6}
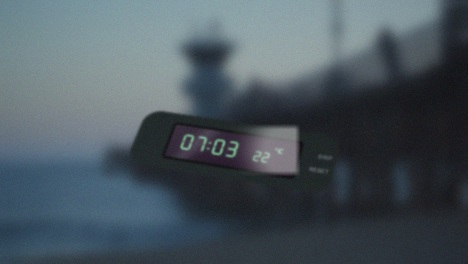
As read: {"hour": 7, "minute": 3}
